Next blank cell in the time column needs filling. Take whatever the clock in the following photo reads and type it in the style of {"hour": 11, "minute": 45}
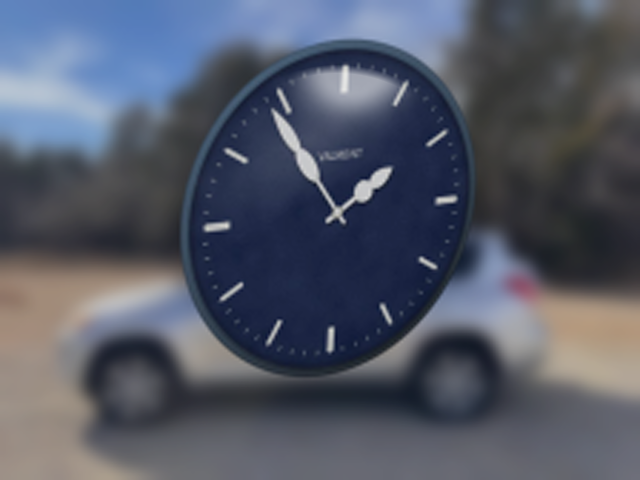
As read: {"hour": 1, "minute": 54}
